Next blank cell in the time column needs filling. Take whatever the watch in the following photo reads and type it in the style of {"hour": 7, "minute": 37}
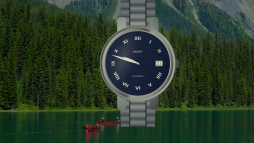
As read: {"hour": 9, "minute": 48}
